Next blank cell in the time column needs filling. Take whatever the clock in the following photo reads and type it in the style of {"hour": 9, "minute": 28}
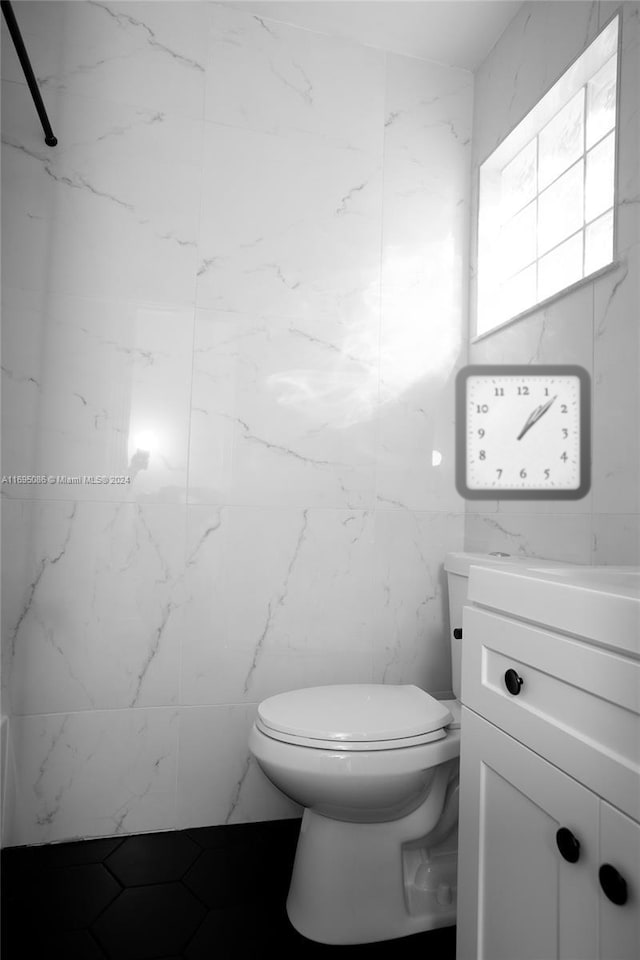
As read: {"hour": 1, "minute": 7}
